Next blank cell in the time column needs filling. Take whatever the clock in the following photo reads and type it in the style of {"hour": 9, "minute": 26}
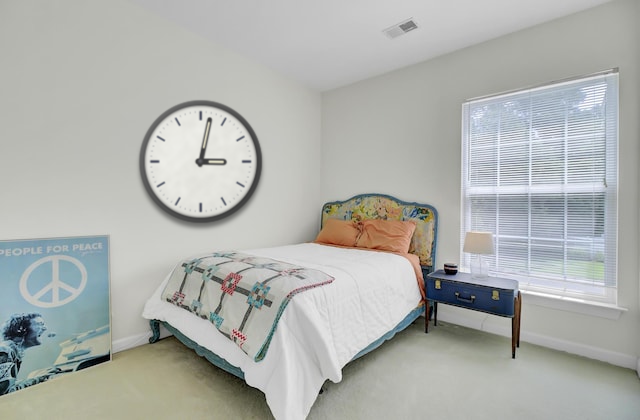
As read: {"hour": 3, "minute": 2}
